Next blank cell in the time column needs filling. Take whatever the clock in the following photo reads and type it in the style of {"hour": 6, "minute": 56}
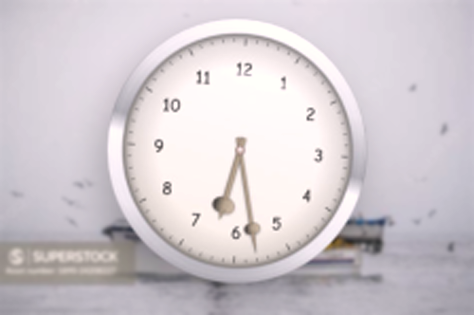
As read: {"hour": 6, "minute": 28}
